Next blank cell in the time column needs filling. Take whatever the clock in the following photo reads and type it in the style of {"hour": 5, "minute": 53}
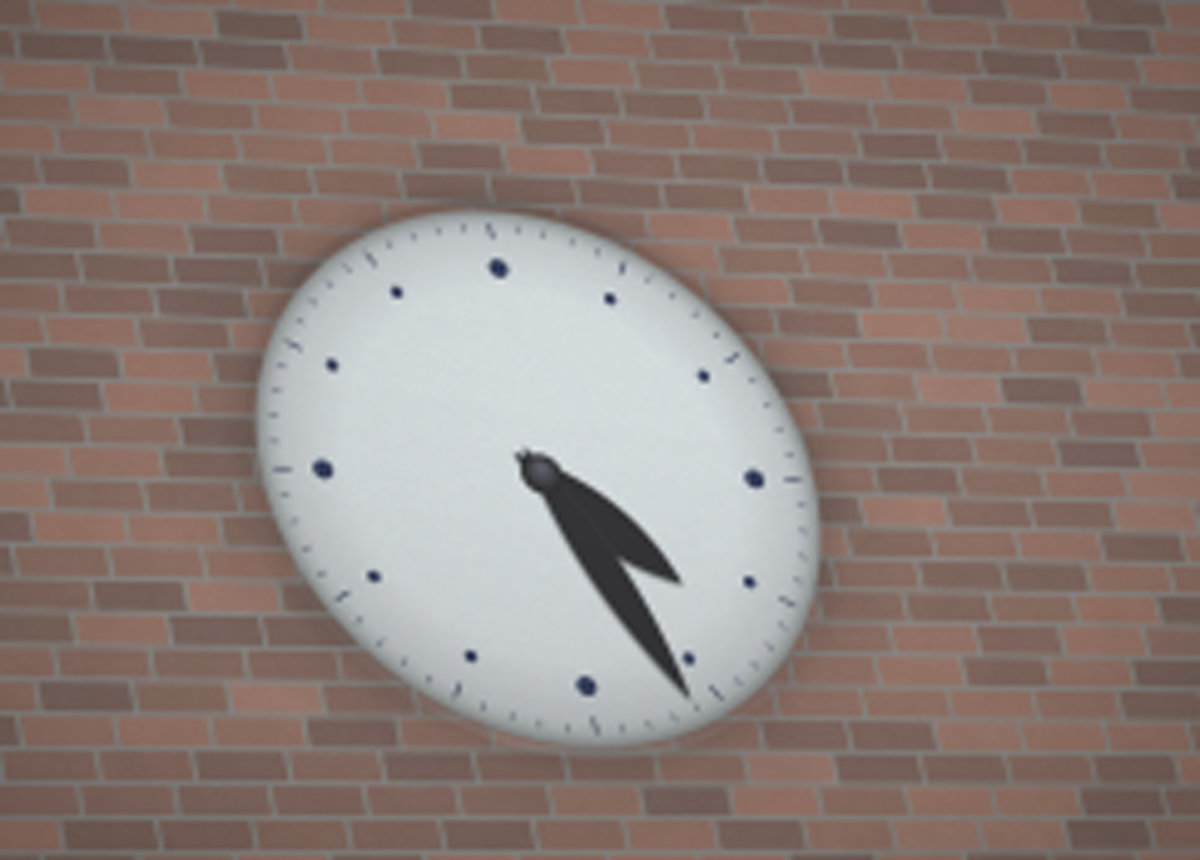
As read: {"hour": 4, "minute": 26}
